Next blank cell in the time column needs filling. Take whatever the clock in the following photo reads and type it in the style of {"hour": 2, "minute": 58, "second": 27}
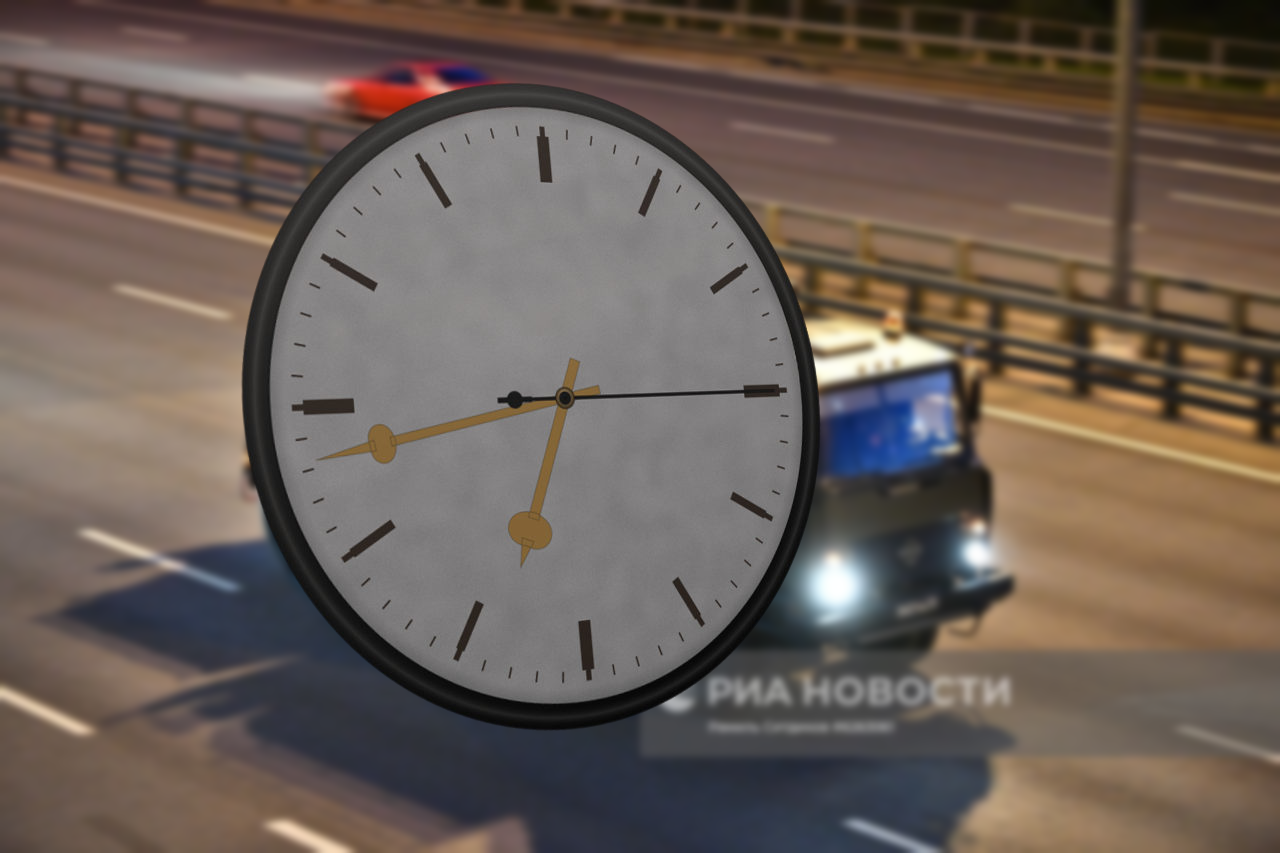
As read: {"hour": 6, "minute": 43, "second": 15}
